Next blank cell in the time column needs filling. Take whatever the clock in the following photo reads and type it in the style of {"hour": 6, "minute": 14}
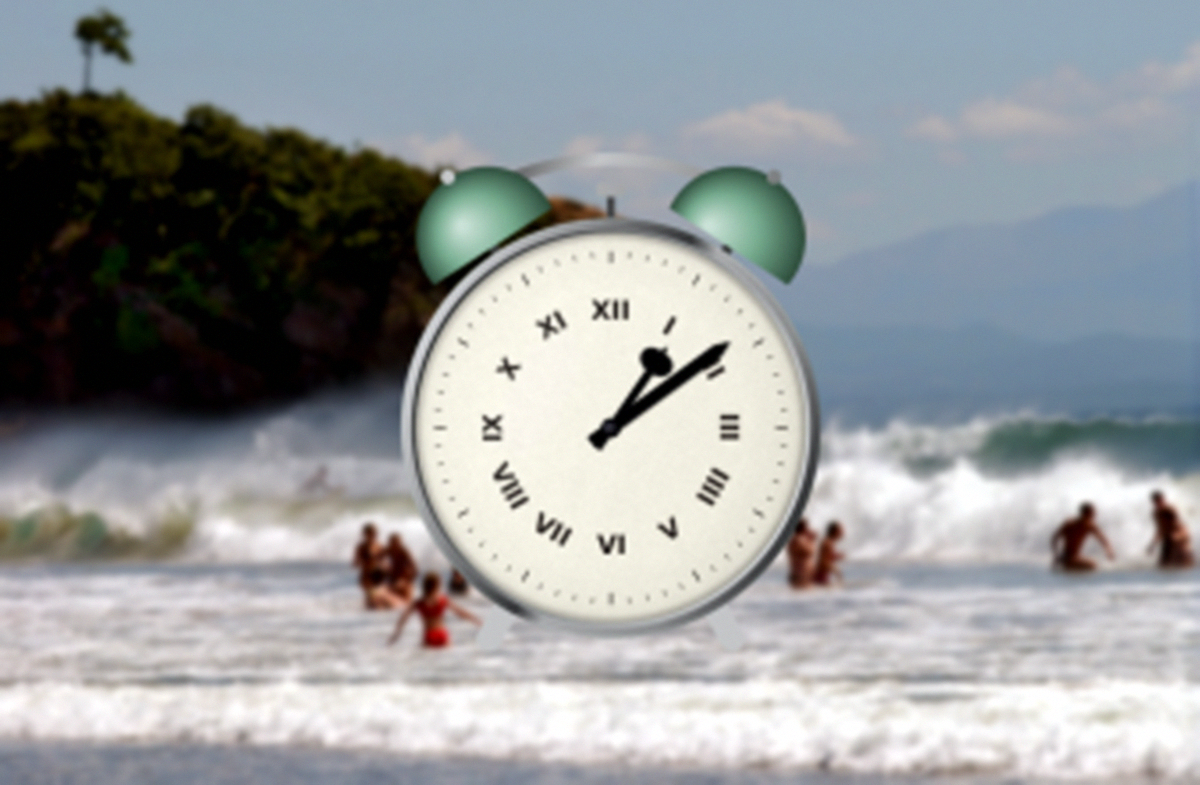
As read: {"hour": 1, "minute": 9}
